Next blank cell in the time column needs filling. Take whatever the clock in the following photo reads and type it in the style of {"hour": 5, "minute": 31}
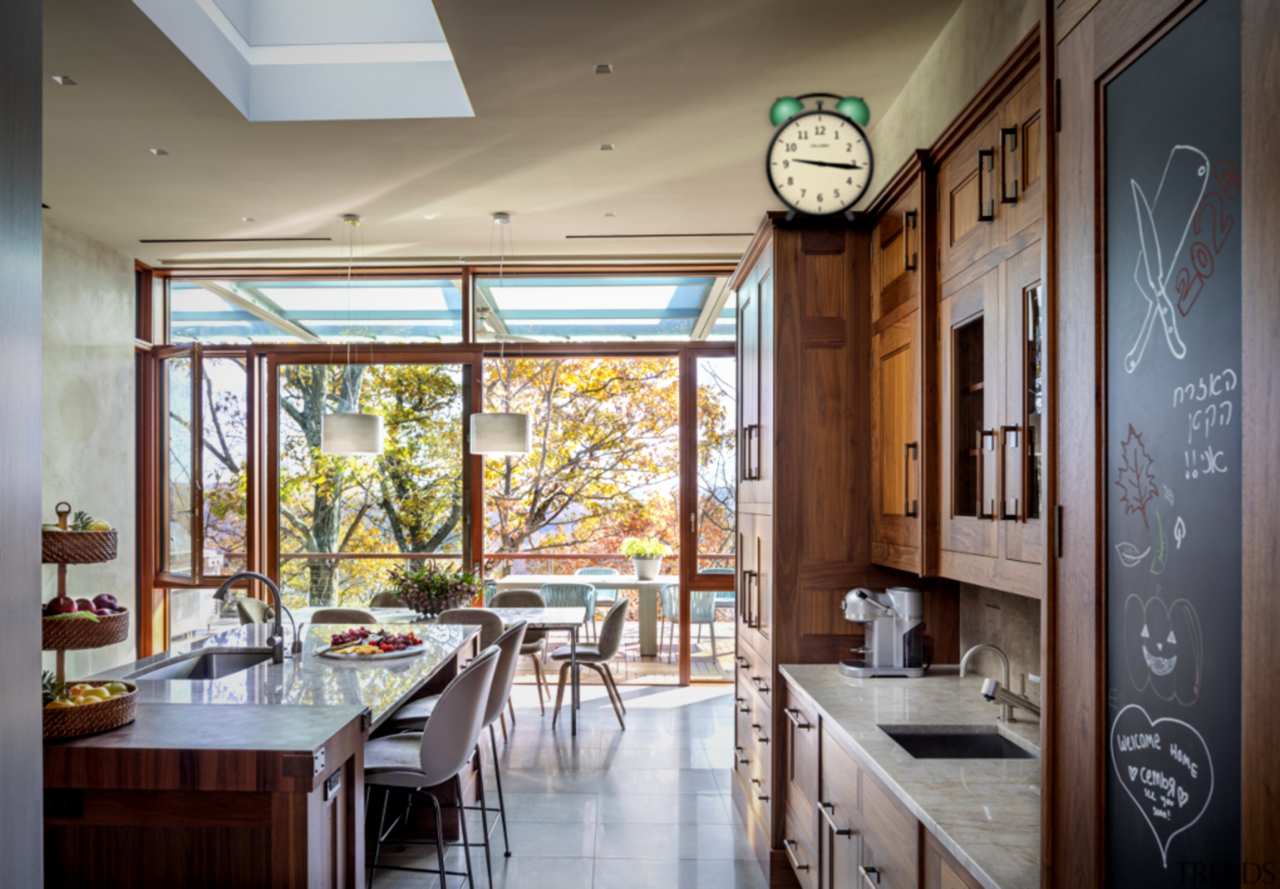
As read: {"hour": 9, "minute": 16}
